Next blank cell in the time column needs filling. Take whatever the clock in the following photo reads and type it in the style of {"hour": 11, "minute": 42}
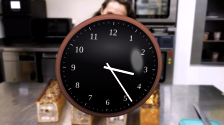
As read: {"hour": 3, "minute": 24}
